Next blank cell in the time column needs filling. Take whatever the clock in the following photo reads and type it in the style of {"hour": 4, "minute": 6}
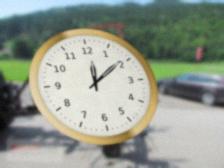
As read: {"hour": 12, "minute": 9}
